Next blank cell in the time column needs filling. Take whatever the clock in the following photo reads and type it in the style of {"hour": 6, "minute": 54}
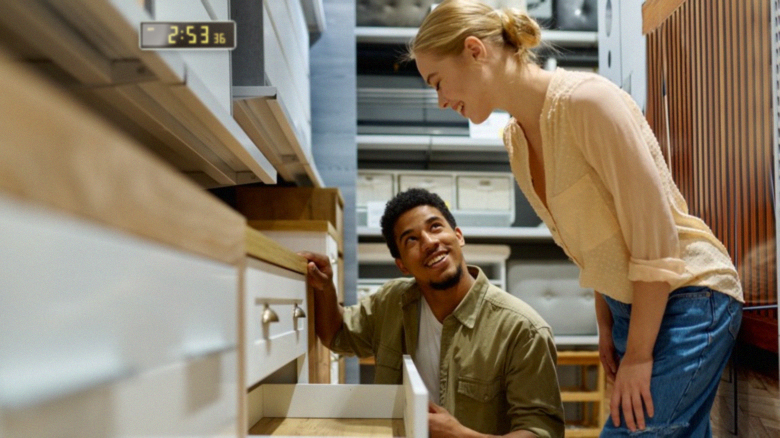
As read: {"hour": 2, "minute": 53}
